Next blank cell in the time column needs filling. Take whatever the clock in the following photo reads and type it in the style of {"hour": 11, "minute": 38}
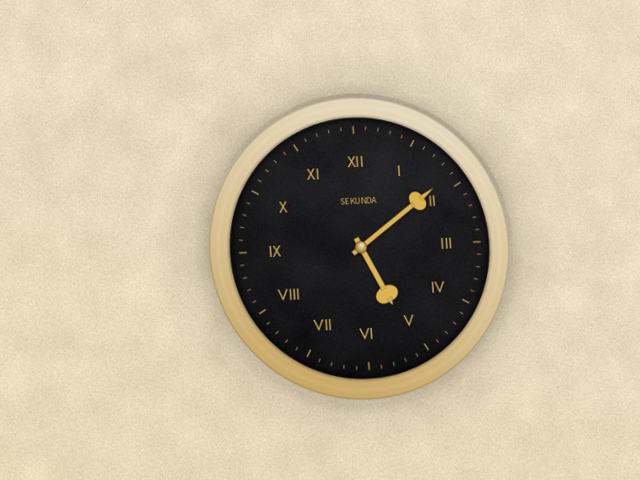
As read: {"hour": 5, "minute": 9}
